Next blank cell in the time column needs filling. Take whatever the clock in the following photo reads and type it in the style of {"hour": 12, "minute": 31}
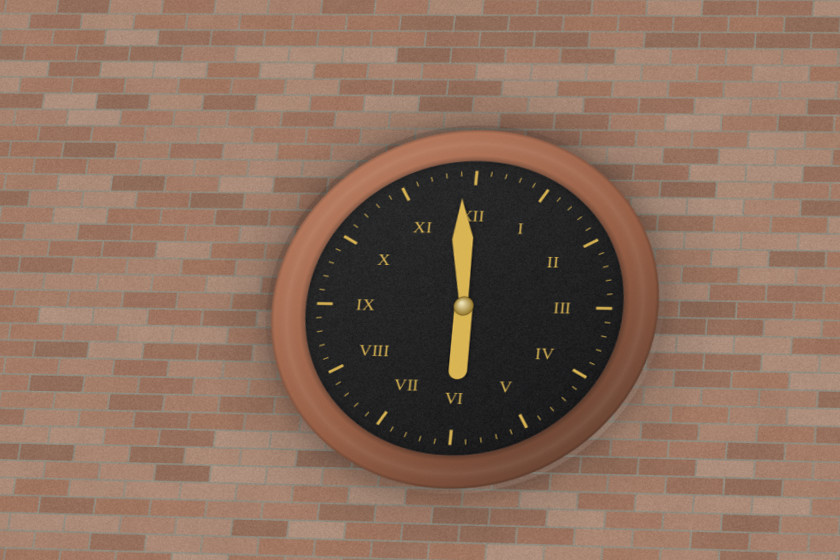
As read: {"hour": 5, "minute": 59}
